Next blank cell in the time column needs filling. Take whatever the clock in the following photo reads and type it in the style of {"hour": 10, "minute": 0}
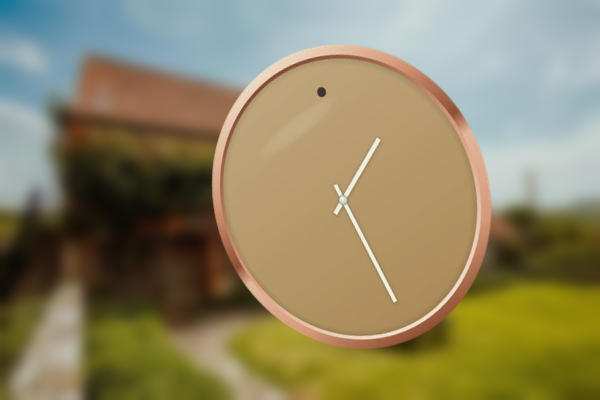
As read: {"hour": 1, "minute": 27}
